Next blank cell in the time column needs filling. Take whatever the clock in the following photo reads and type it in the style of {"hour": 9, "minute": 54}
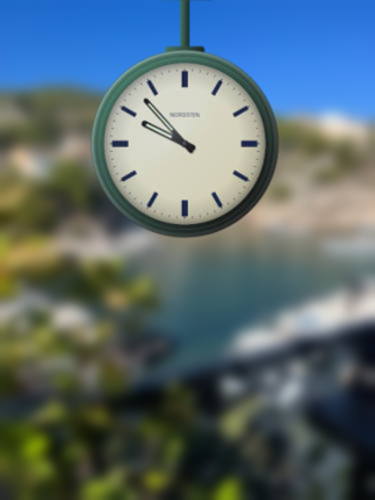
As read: {"hour": 9, "minute": 53}
